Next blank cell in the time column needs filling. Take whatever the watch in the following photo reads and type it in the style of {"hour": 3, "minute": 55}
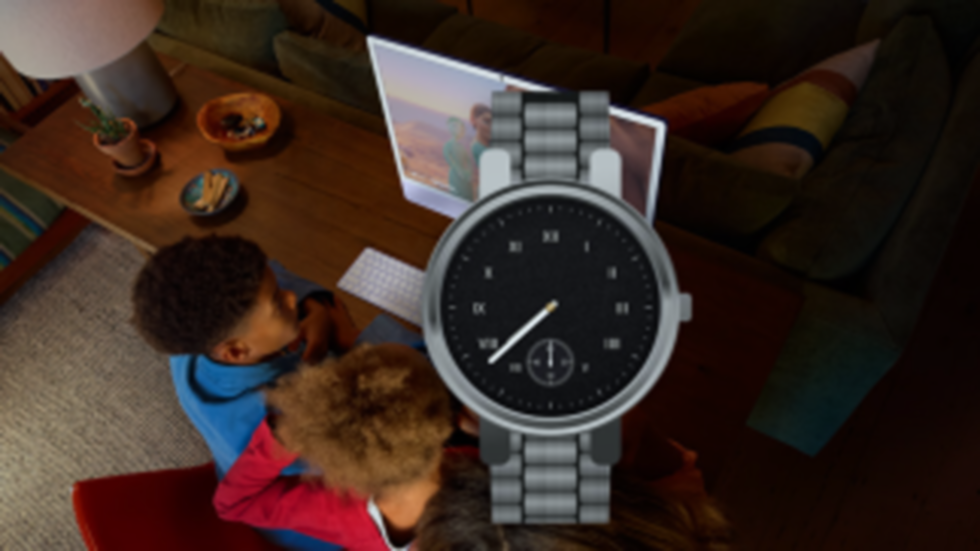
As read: {"hour": 7, "minute": 38}
